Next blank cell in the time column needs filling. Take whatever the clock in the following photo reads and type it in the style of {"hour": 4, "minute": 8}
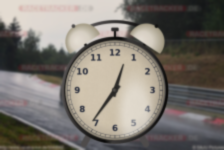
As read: {"hour": 12, "minute": 36}
